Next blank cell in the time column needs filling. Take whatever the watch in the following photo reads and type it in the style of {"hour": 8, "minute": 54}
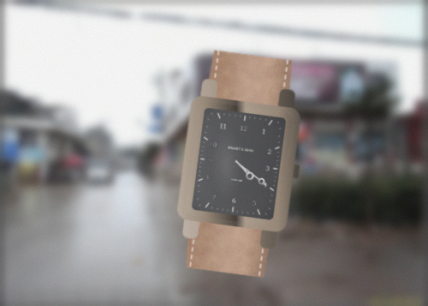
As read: {"hour": 4, "minute": 20}
